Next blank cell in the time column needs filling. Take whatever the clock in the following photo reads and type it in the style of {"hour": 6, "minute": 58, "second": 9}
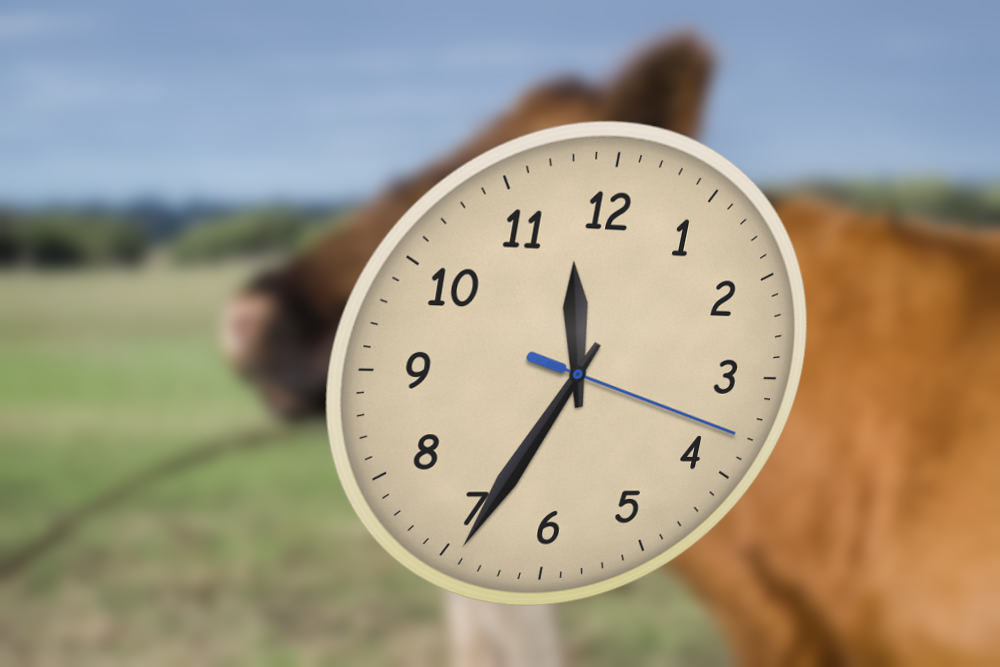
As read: {"hour": 11, "minute": 34, "second": 18}
